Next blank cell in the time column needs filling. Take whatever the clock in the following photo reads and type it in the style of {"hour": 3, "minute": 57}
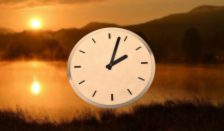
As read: {"hour": 2, "minute": 3}
